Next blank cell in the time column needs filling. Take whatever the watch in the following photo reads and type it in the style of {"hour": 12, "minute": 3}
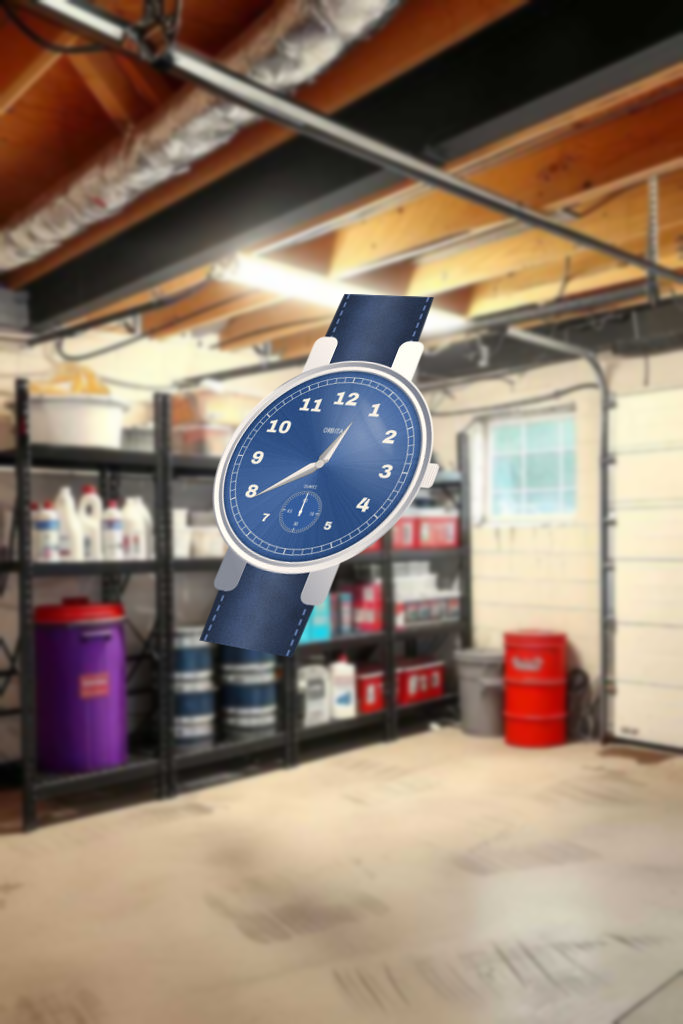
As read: {"hour": 12, "minute": 39}
